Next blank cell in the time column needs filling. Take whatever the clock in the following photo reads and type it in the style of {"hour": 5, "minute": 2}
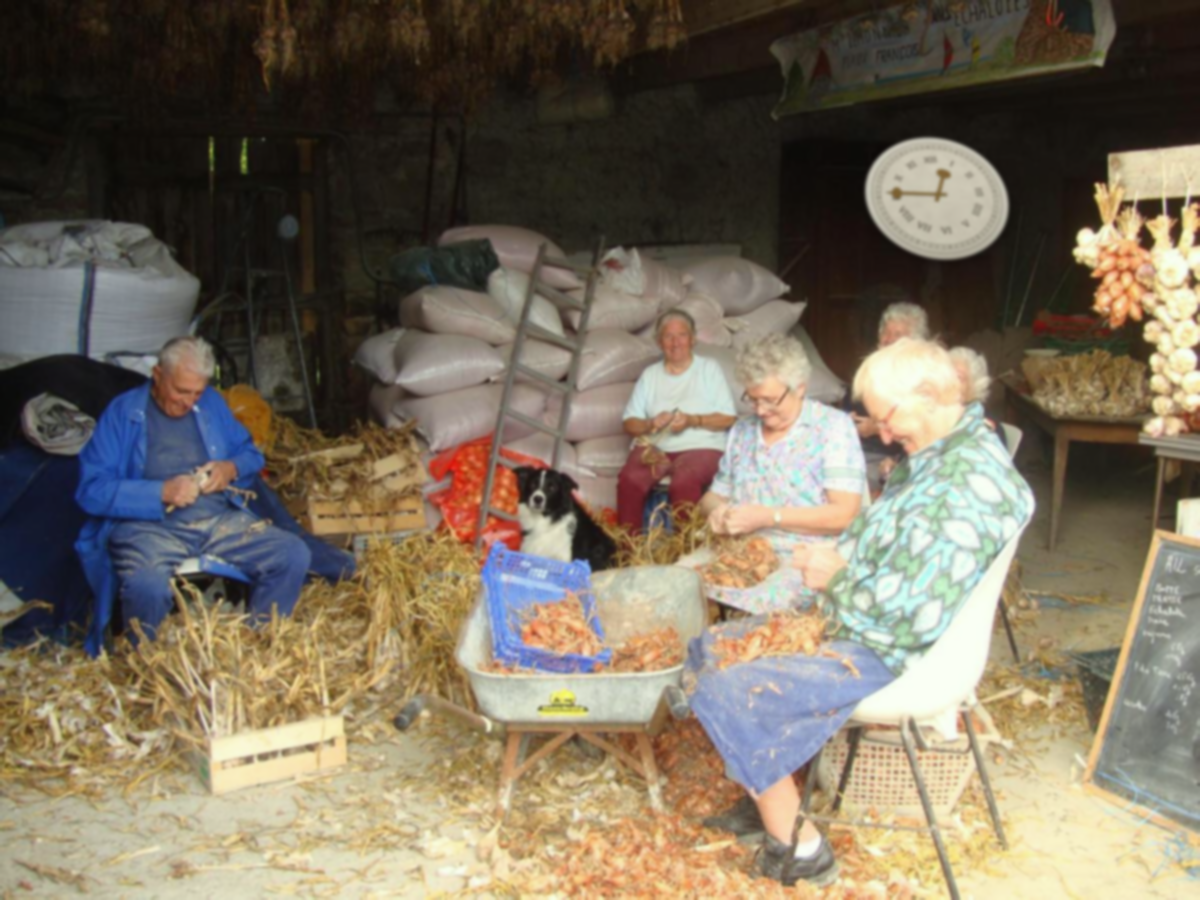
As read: {"hour": 12, "minute": 46}
